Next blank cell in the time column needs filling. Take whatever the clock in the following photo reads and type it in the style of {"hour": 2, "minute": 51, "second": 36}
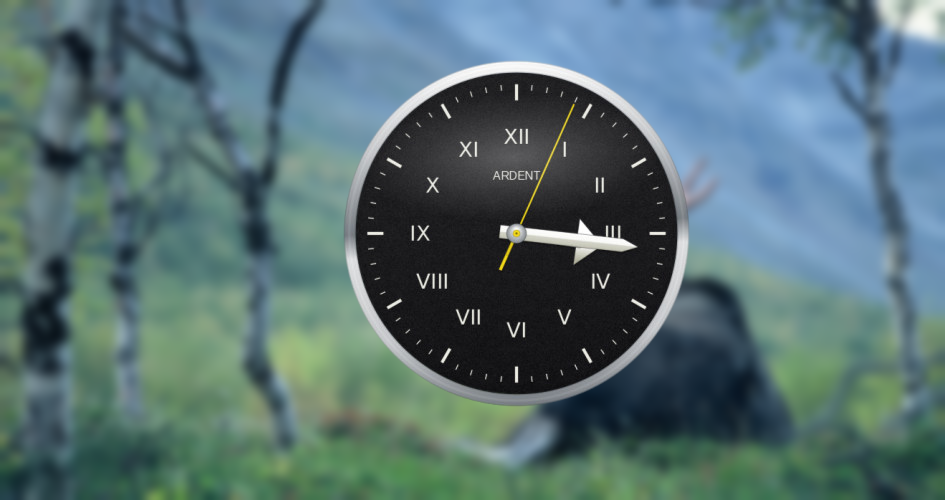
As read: {"hour": 3, "minute": 16, "second": 4}
